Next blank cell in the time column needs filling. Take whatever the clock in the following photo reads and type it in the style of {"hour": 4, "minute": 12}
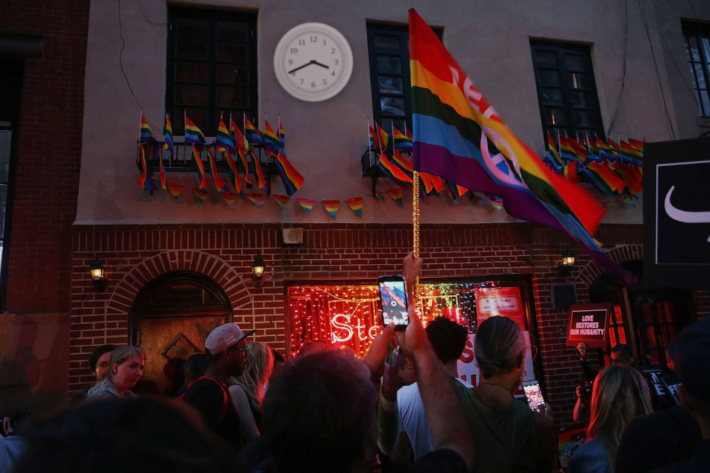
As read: {"hour": 3, "minute": 41}
